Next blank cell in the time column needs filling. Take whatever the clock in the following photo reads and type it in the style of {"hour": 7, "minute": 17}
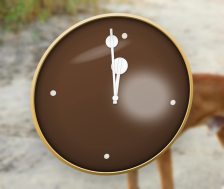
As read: {"hour": 11, "minute": 58}
